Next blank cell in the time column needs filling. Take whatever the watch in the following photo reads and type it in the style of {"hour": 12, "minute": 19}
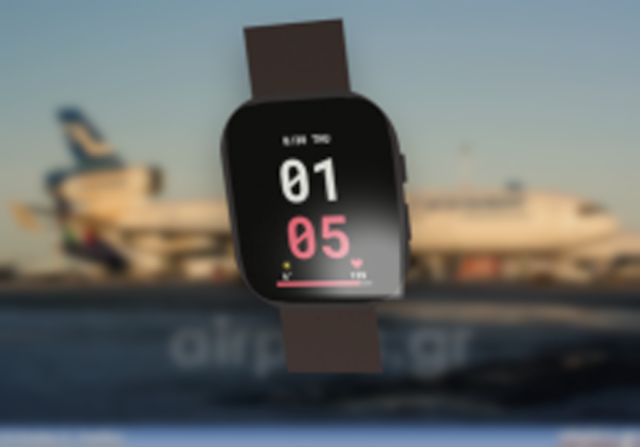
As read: {"hour": 1, "minute": 5}
